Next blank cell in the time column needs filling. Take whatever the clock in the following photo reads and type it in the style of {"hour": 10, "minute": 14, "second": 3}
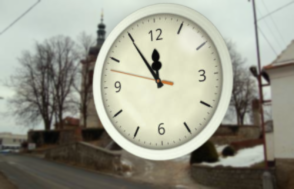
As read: {"hour": 11, "minute": 54, "second": 48}
